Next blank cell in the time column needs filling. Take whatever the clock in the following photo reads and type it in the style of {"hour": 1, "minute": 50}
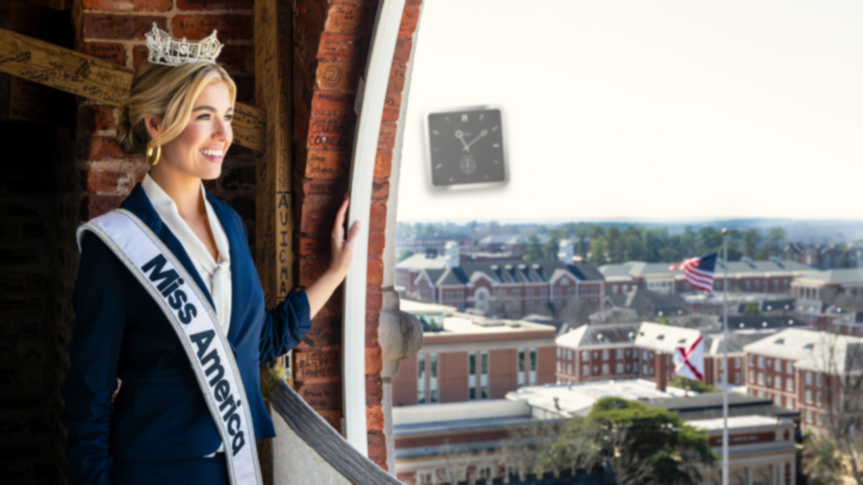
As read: {"hour": 11, "minute": 9}
